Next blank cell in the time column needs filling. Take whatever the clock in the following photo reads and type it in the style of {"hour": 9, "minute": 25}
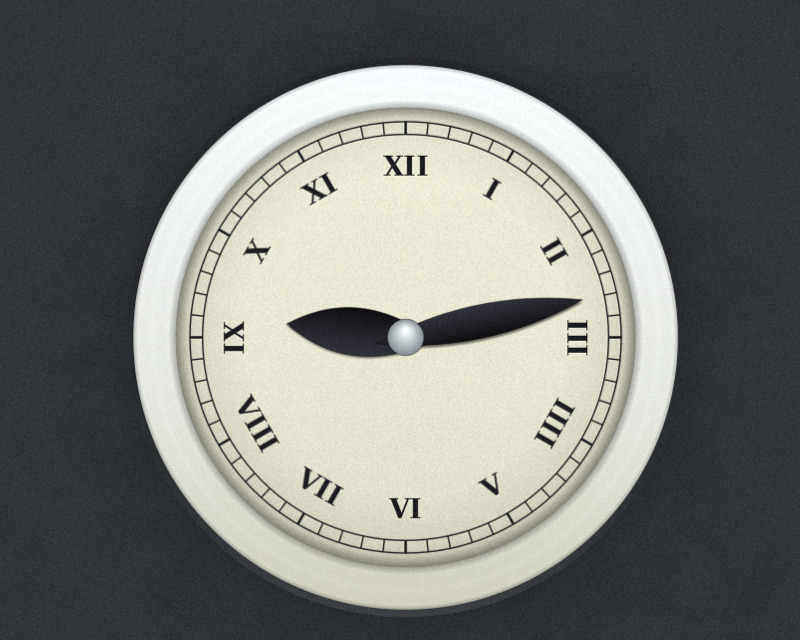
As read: {"hour": 9, "minute": 13}
